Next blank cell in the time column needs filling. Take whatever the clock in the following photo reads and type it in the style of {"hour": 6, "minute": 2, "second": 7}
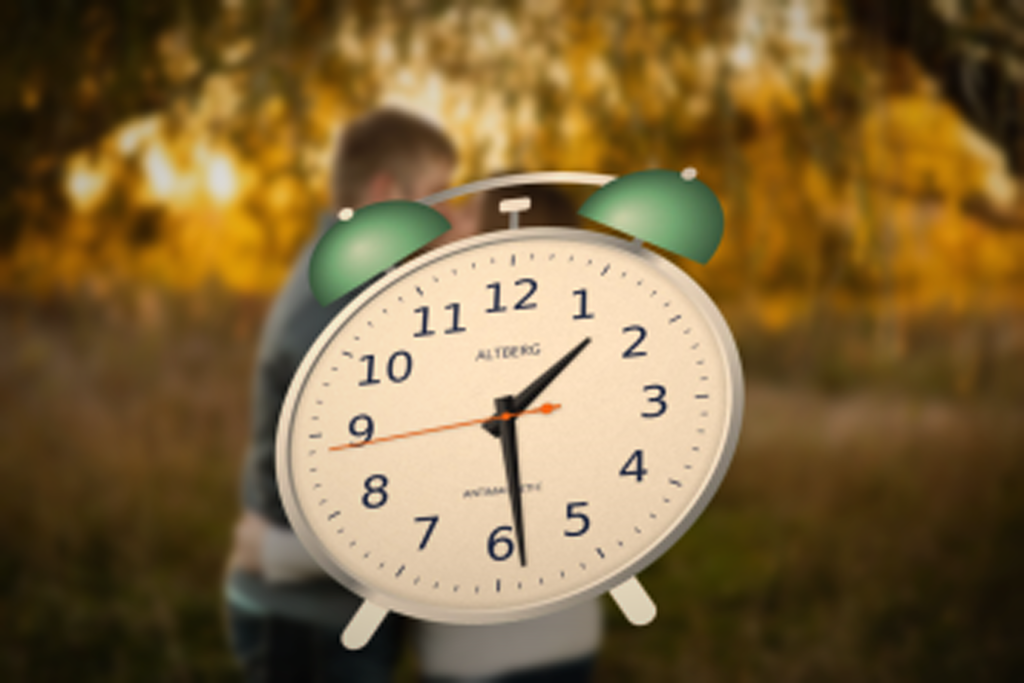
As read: {"hour": 1, "minute": 28, "second": 44}
